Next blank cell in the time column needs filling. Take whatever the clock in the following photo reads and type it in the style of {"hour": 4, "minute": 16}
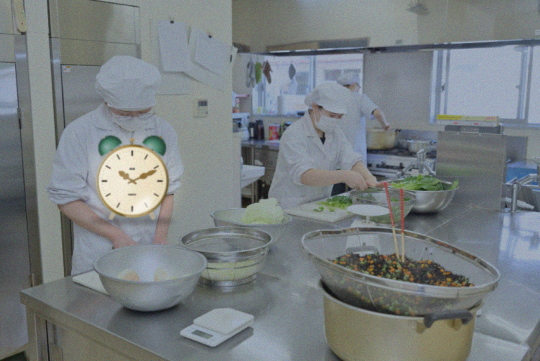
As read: {"hour": 10, "minute": 11}
